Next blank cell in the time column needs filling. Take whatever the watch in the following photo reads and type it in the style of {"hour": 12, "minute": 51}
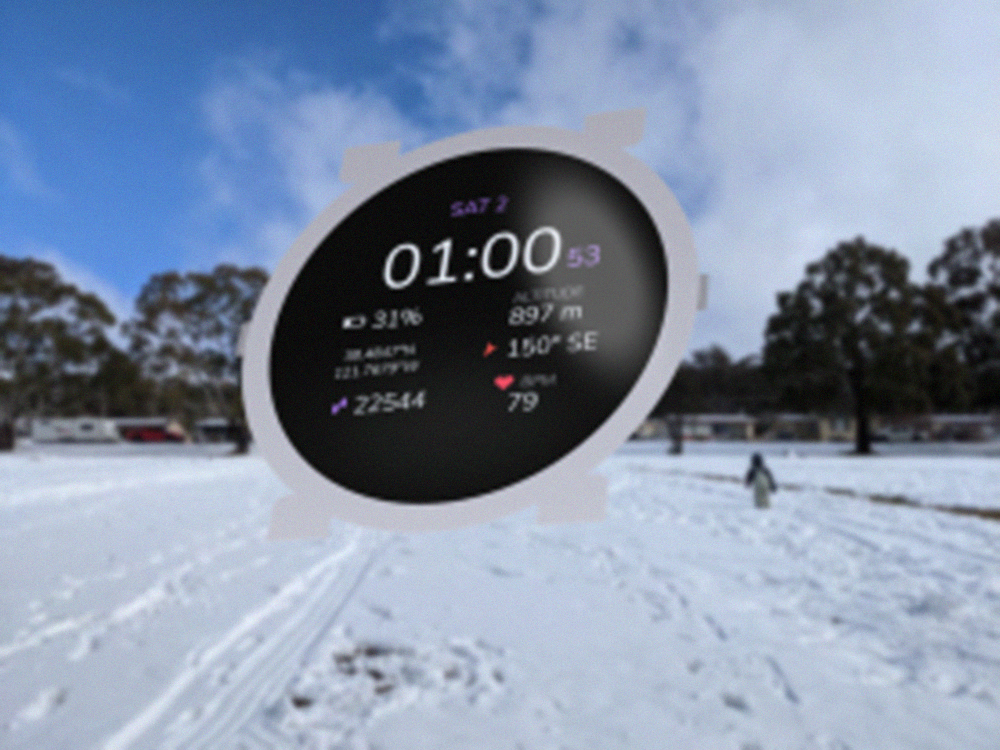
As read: {"hour": 1, "minute": 0}
